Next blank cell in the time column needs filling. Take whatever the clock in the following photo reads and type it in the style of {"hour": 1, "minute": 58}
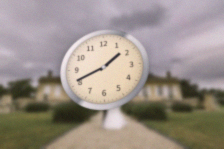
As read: {"hour": 1, "minute": 41}
